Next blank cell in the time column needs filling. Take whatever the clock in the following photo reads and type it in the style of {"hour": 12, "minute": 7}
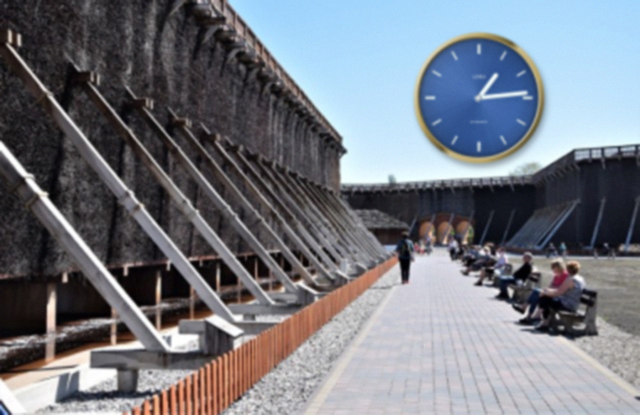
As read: {"hour": 1, "minute": 14}
